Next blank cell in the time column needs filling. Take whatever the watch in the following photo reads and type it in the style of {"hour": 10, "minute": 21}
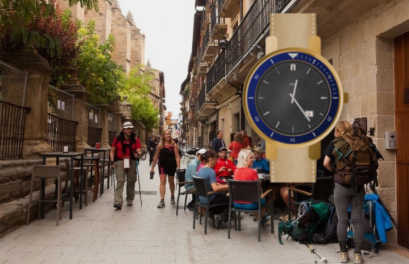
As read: {"hour": 12, "minute": 24}
